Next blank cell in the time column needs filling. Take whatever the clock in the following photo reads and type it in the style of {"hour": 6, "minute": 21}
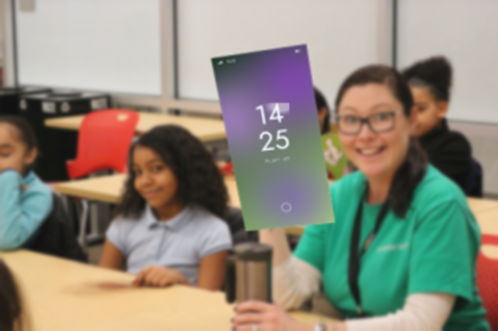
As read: {"hour": 14, "minute": 25}
